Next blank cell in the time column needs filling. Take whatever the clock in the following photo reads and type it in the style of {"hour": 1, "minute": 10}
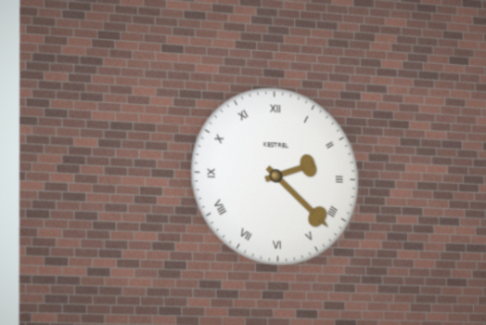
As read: {"hour": 2, "minute": 22}
